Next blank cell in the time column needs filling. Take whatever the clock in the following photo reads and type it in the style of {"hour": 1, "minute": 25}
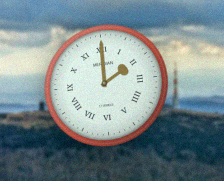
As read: {"hour": 2, "minute": 0}
